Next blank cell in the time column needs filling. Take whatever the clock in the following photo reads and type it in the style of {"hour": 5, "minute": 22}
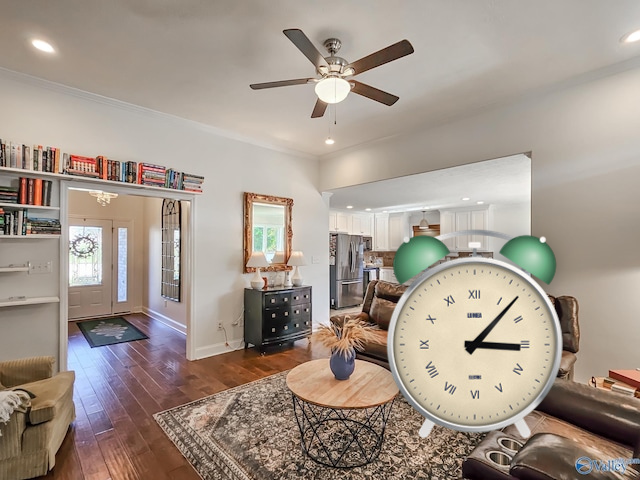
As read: {"hour": 3, "minute": 7}
